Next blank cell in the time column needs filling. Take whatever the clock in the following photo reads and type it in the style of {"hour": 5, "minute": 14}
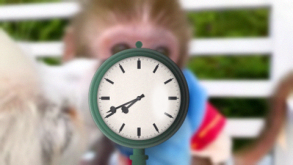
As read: {"hour": 7, "minute": 41}
